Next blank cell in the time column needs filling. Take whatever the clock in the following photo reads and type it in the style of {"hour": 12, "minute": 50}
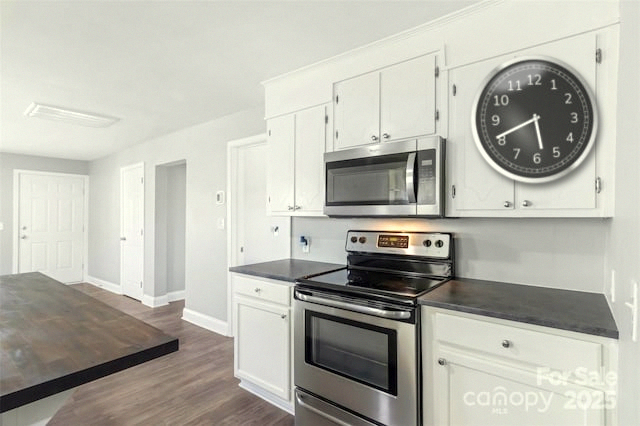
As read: {"hour": 5, "minute": 41}
